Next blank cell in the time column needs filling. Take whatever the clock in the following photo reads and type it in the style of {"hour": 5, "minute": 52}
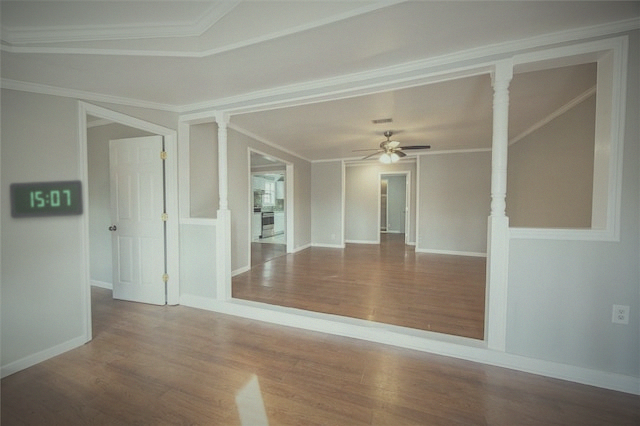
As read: {"hour": 15, "minute": 7}
